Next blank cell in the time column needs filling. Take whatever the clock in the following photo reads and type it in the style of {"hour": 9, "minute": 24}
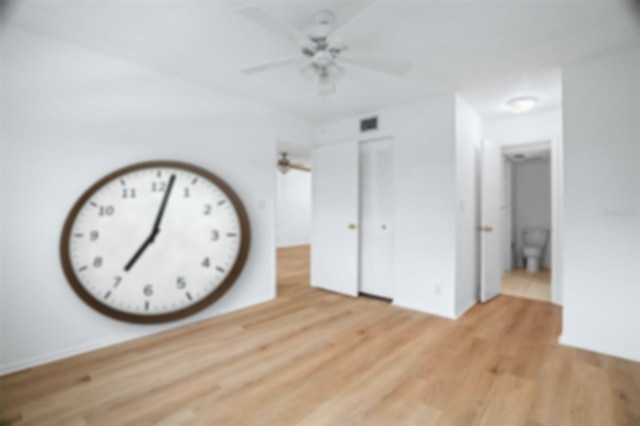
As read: {"hour": 7, "minute": 2}
